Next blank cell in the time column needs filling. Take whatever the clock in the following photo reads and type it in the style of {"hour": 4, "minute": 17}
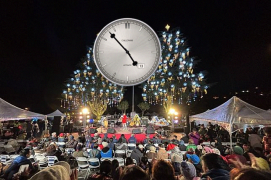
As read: {"hour": 4, "minute": 53}
